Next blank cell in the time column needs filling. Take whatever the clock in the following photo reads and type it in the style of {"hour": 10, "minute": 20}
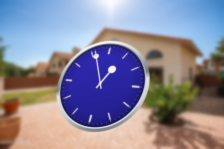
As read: {"hour": 12, "minute": 56}
